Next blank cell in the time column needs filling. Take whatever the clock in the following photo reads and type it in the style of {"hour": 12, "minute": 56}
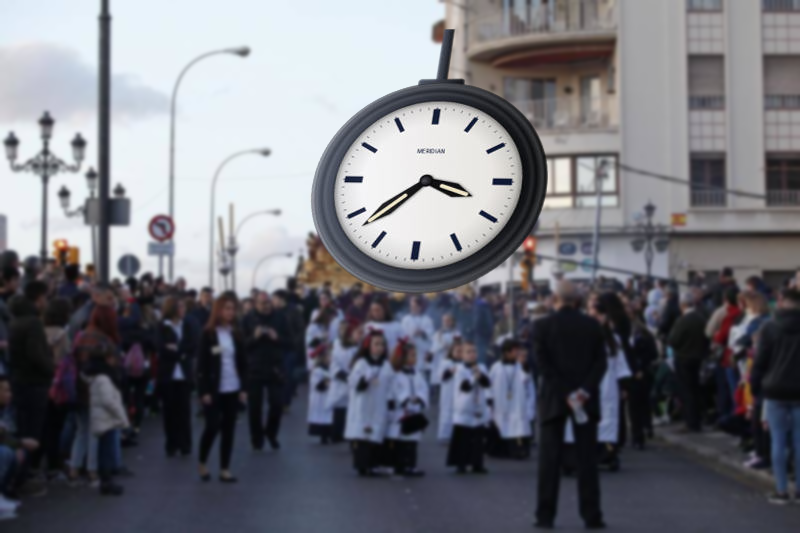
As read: {"hour": 3, "minute": 38}
